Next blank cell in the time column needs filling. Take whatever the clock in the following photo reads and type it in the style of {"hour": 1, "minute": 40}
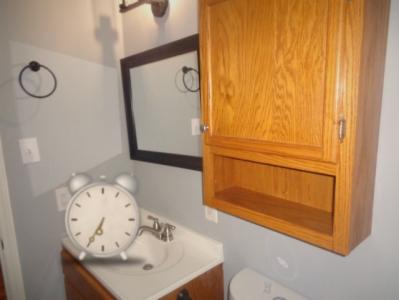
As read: {"hour": 6, "minute": 35}
